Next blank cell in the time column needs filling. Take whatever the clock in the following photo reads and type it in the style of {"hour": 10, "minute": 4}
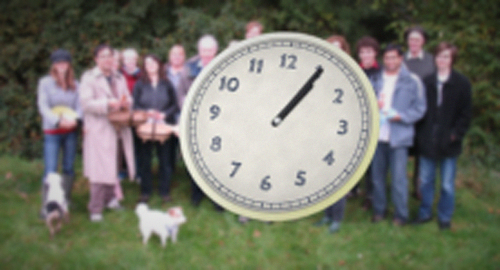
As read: {"hour": 1, "minute": 5}
